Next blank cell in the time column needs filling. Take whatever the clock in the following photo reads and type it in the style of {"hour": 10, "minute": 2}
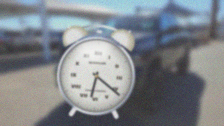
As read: {"hour": 6, "minute": 21}
